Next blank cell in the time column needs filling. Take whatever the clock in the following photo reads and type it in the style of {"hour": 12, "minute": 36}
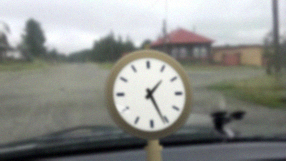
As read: {"hour": 1, "minute": 26}
